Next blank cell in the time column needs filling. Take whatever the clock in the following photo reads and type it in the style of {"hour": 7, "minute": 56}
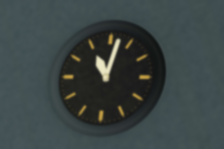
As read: {"hour": 11, "minute": 2}
